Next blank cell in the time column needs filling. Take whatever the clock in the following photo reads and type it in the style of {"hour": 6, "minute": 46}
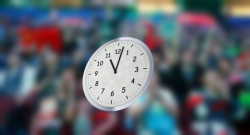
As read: {"hour": 11, "minute": 2}
